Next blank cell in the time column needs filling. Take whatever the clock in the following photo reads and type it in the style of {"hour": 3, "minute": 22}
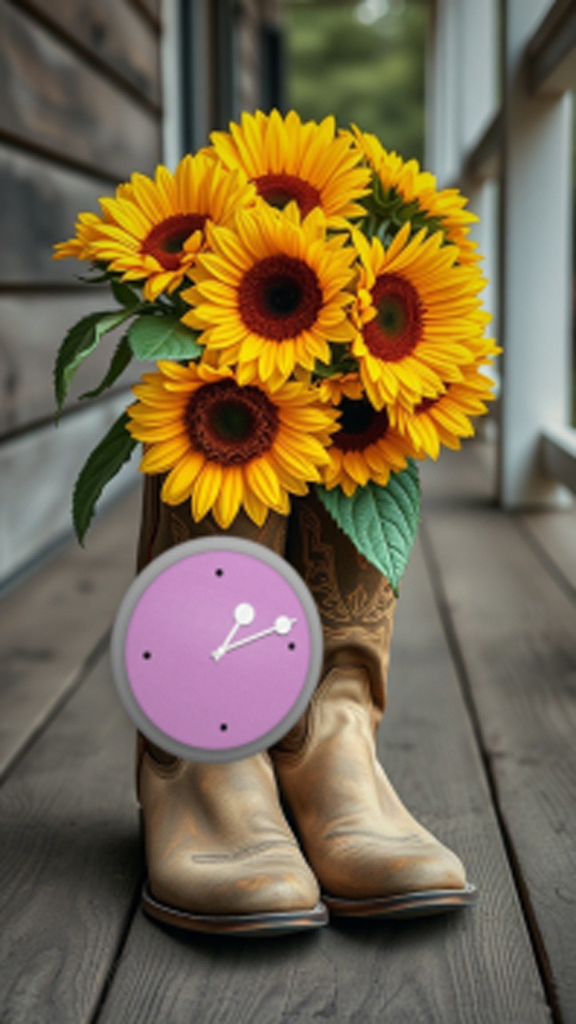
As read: {"hour": 1, "minute": 12}
